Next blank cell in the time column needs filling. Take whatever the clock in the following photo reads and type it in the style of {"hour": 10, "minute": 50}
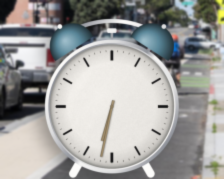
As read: {"hour": 6, "minute": 32}
